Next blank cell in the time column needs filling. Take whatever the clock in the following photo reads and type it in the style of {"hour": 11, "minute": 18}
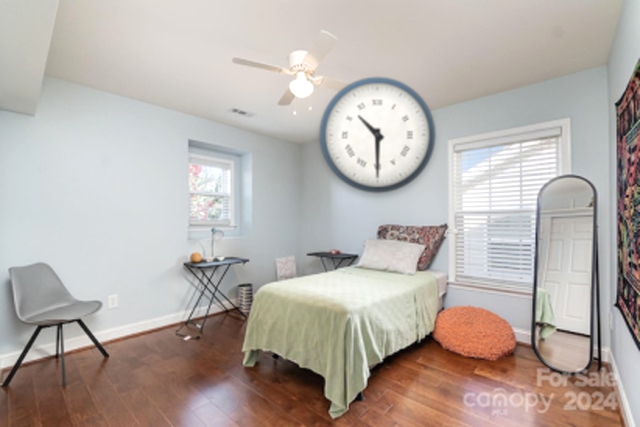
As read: {"hour": 10, "minute": 30}
